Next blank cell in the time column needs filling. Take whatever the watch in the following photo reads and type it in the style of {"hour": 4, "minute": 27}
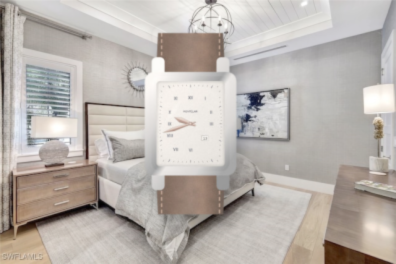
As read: {"hour": 9, "minute": 42}
